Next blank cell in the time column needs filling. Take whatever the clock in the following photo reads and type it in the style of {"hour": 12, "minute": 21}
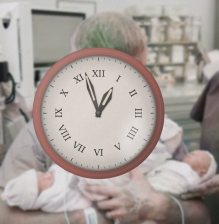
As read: {"hour": 12, "minute": 57}
